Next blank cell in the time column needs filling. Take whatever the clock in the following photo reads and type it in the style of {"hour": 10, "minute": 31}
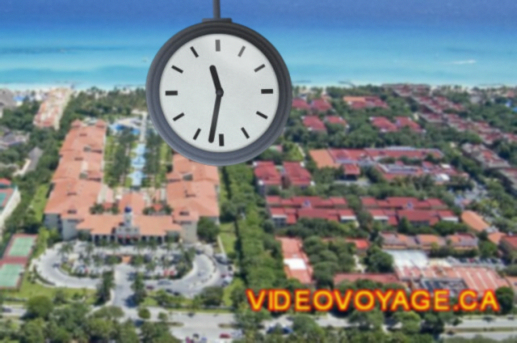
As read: {"hour": 11, "minute": 32}
